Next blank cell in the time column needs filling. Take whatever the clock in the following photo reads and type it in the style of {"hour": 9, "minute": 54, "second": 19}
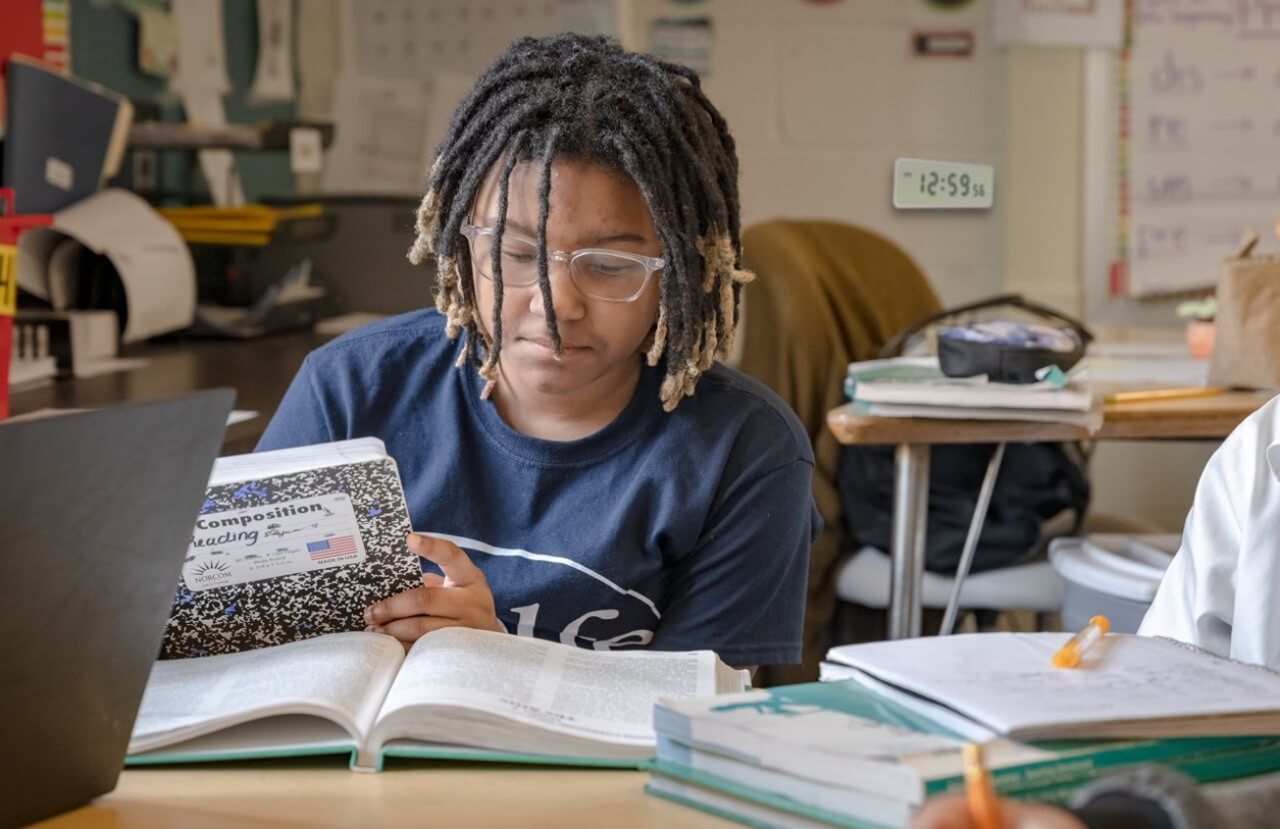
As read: {"hour": 12, "minute": 59, "second": 56}
